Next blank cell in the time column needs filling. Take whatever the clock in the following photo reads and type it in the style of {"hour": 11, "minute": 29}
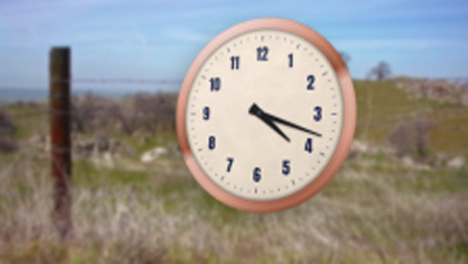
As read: {"hour": 4, "minute": 18}
